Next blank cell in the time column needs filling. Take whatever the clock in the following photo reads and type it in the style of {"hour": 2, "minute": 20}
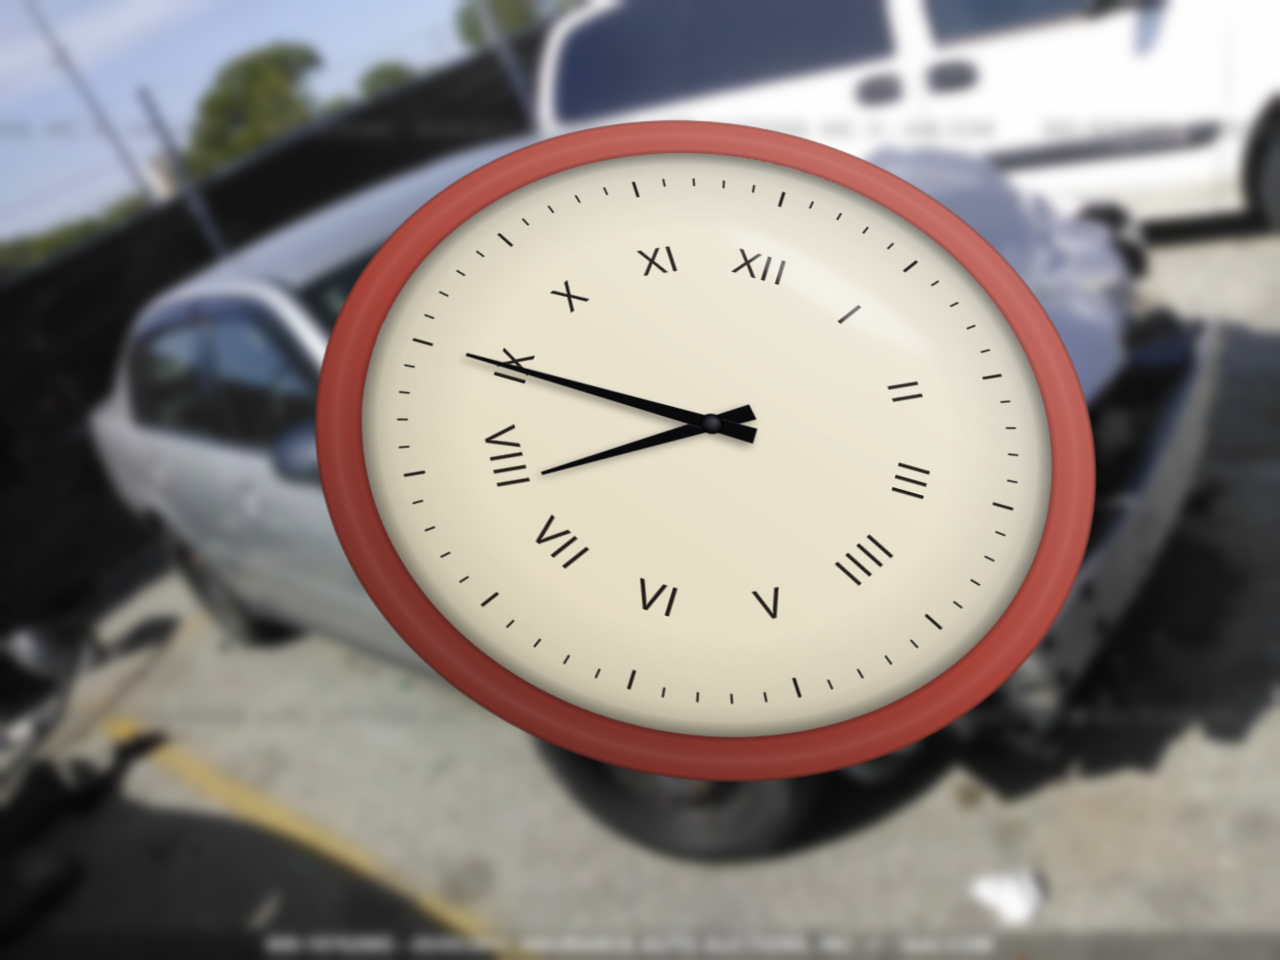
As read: {"hour": 7, "minute": 45}
